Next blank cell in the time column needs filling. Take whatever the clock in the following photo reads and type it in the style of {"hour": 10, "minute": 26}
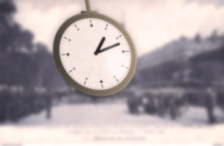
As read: {"hour": 1, "minute": 12}
